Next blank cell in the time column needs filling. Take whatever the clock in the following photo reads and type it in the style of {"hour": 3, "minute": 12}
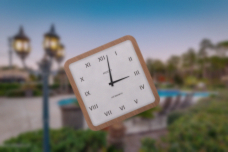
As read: {"hour": 3, "minute": 2}
